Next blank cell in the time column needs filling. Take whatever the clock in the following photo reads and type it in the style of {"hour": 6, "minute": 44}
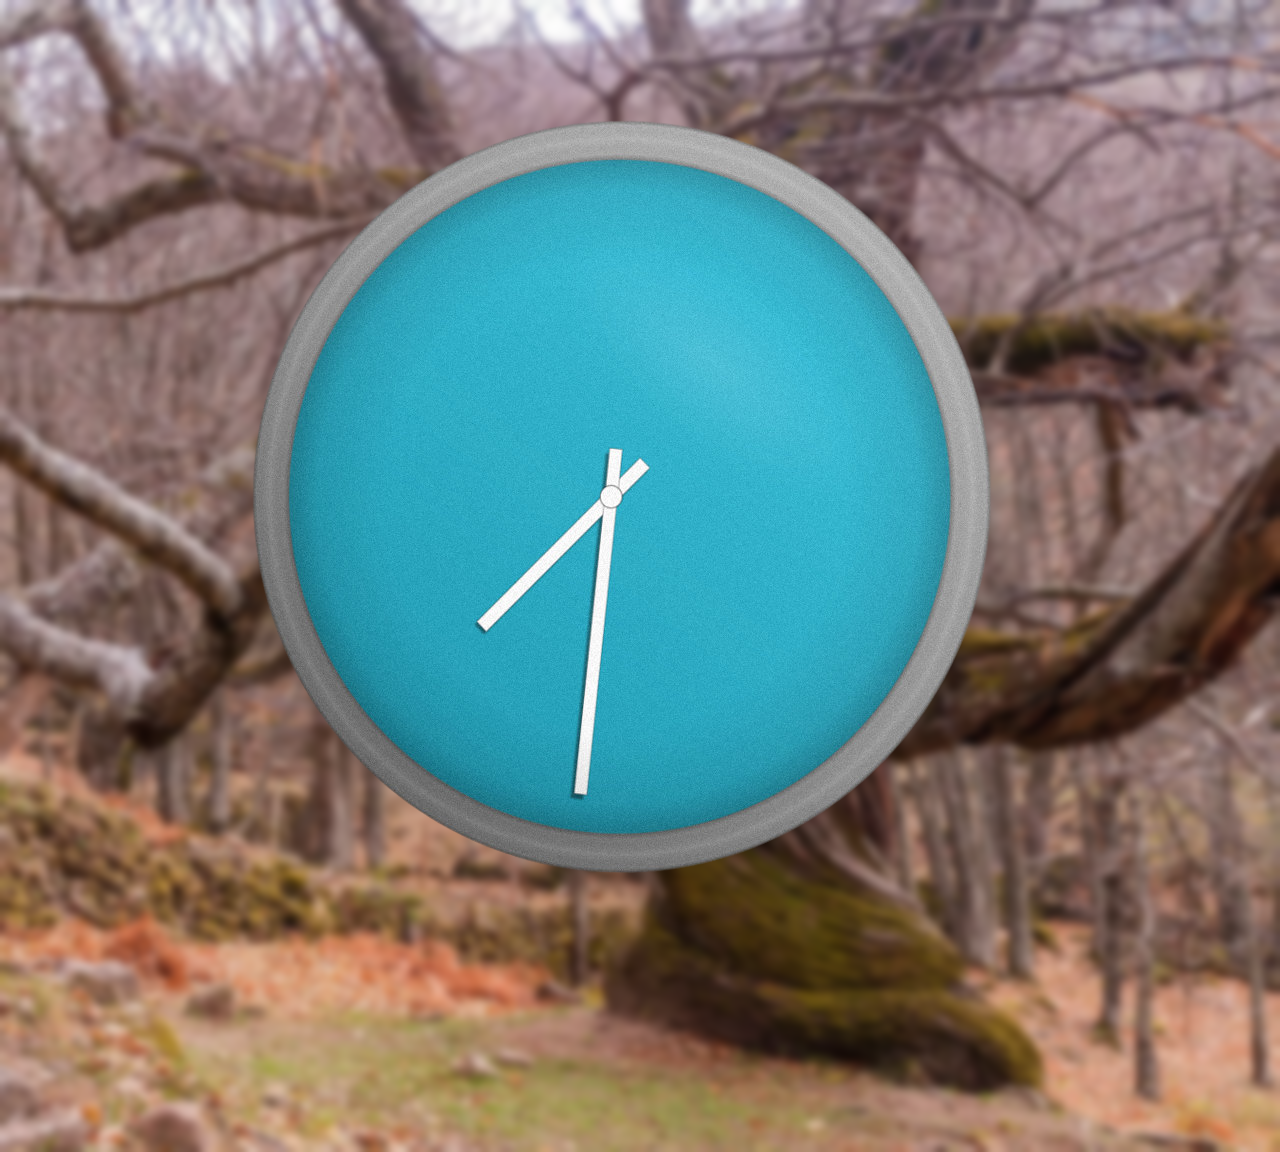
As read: {"hour": 7, "minute": 31}
